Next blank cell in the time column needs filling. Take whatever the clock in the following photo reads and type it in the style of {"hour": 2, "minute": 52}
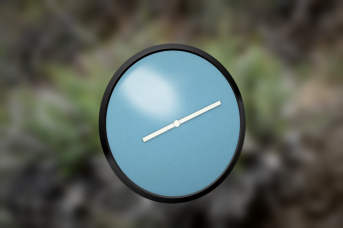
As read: {"hour": 8, "minute": 11}
